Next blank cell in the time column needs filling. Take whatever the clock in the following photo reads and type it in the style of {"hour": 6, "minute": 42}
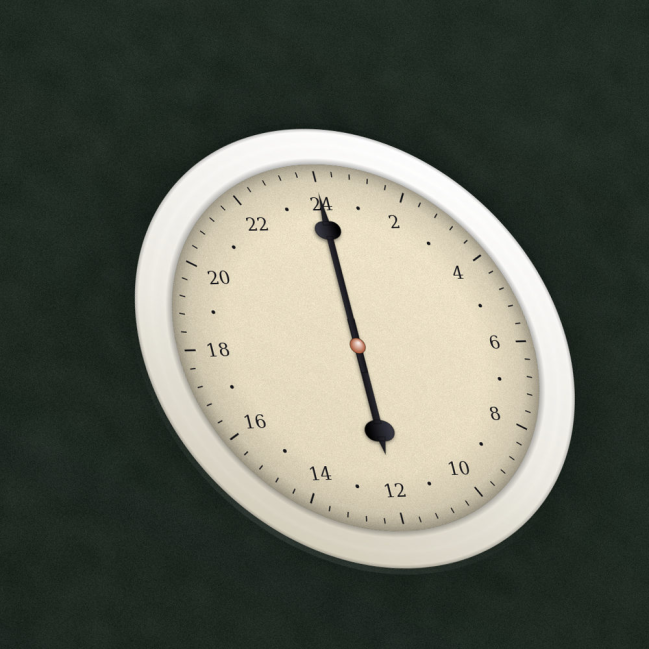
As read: {"hour": 12, "minute": 0}
